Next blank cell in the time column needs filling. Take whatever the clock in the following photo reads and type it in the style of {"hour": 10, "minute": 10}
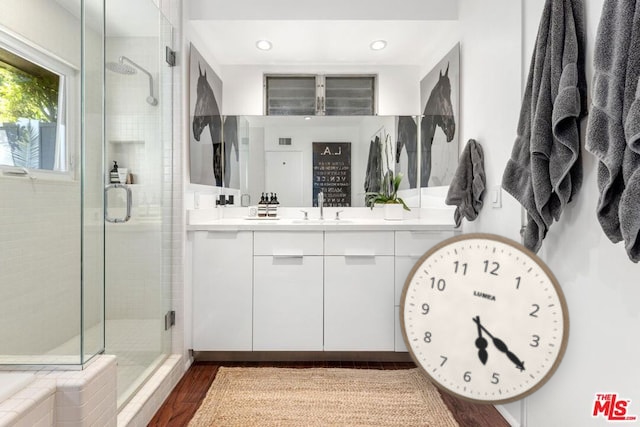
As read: {"hour": 5, "minute": 20}
